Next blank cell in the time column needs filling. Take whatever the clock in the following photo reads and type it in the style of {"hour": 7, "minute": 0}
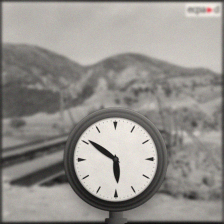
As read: {"hour": 5, "minute": 51}
